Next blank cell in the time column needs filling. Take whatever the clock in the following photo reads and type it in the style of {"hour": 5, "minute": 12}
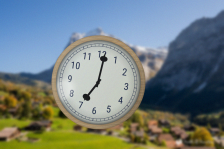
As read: {"hour": 7, "minute": 1}
